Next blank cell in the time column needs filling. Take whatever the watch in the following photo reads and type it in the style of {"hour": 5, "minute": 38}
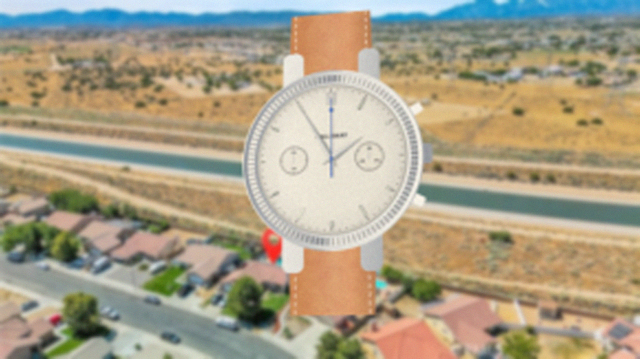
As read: {"hour": 1, "minute": 55}
